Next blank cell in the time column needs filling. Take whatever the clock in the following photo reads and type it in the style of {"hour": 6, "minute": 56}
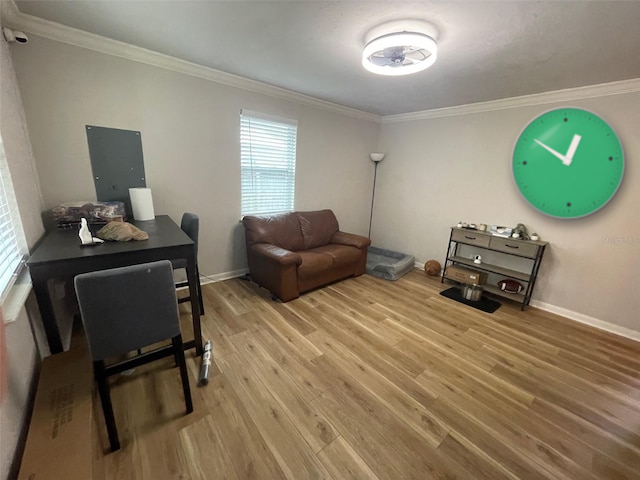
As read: {"hour": 12, "minute": 51}
